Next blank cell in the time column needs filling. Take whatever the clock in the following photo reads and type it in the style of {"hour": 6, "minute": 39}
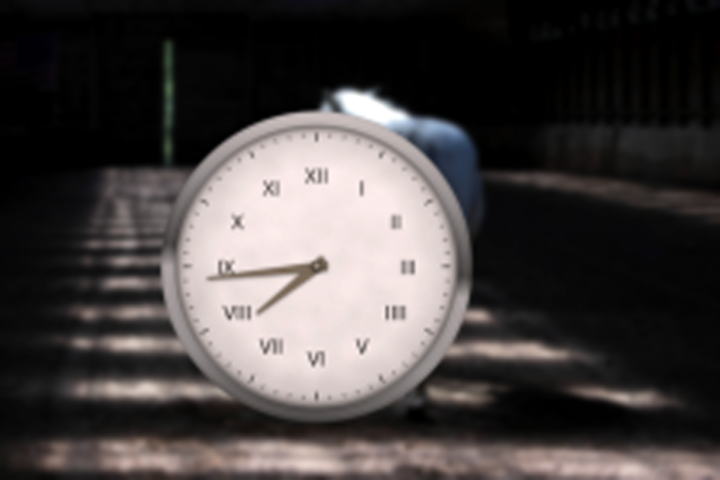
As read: {"hour": 7, "minute": 44}
